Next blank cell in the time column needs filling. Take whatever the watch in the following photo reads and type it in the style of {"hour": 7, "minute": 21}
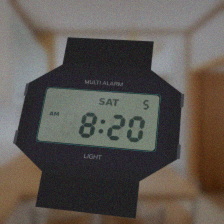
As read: {"hour": 8, "minute": 20}
